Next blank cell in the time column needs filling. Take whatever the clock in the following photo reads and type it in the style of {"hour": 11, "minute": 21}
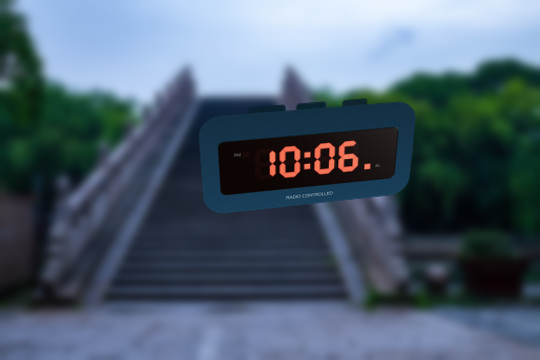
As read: {"hour": 10, "minute": 6}
